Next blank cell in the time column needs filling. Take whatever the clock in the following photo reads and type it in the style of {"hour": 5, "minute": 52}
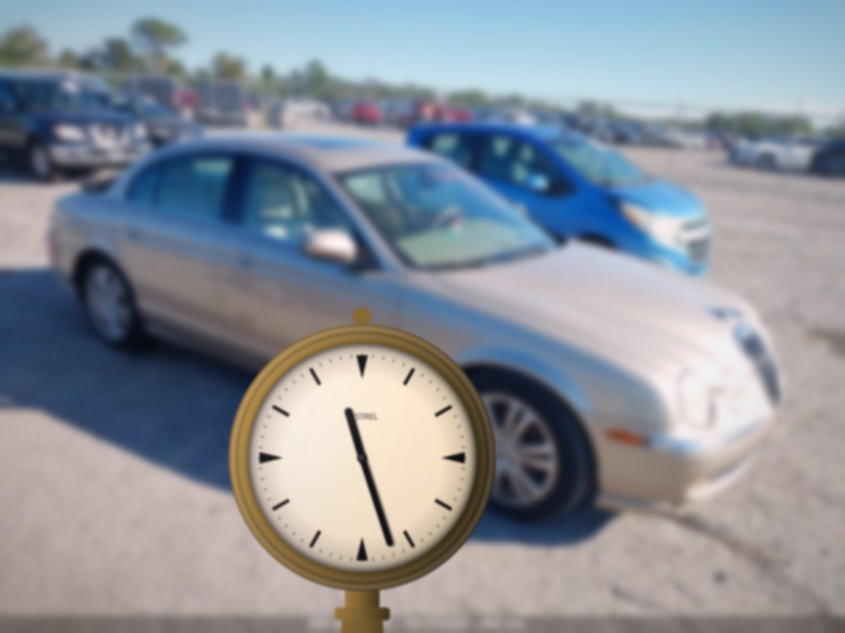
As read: {"hour": 11, "minute": 27}
